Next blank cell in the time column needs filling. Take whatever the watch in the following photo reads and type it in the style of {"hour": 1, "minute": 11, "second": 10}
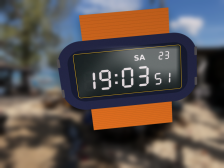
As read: {"hour": 19, "minute": 3, "second": 51}
